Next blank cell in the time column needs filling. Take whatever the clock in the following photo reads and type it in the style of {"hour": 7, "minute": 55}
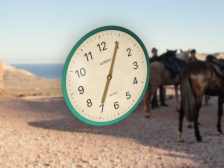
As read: {"hour": 7, "minute": 5}
